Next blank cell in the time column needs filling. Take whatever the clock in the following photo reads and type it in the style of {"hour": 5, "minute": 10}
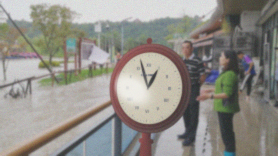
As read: {"hour": 12, "minute": 57}
